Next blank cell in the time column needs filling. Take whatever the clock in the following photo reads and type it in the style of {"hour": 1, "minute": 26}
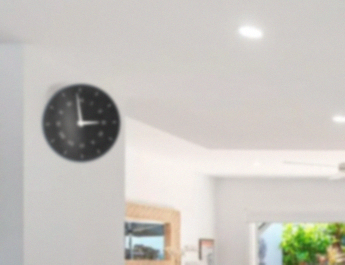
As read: {"hour": 2, "minute": 59}
